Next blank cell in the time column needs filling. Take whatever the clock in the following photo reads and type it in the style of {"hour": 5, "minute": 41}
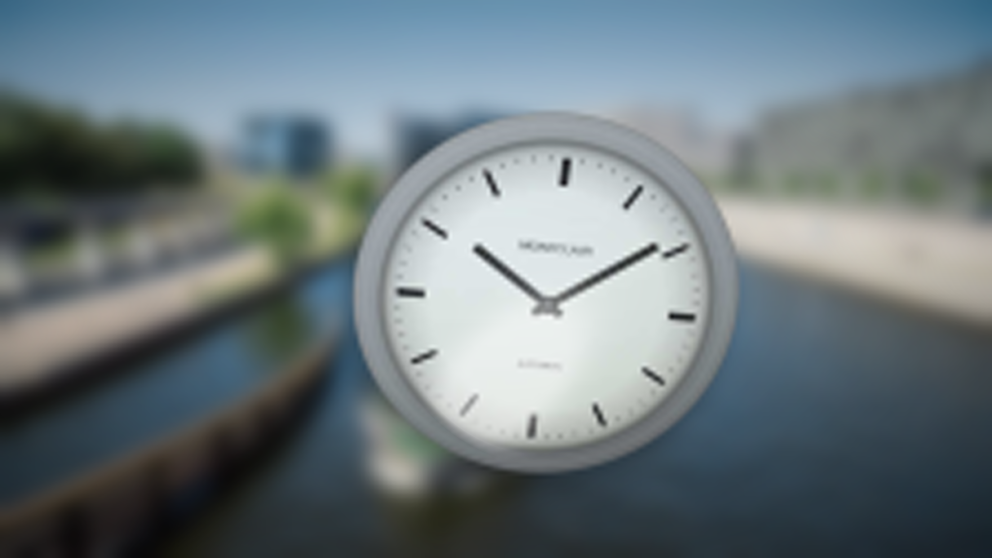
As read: {"hour": 10, "minute": 9}
